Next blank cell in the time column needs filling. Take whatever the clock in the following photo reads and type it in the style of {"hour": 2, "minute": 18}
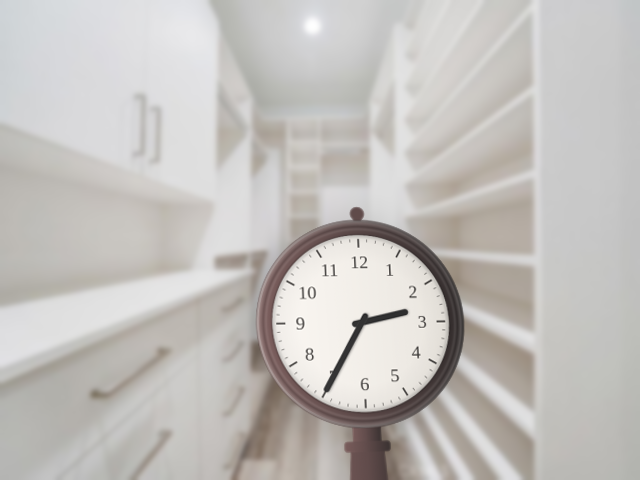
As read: {"hour": 2, "minute": 35}
